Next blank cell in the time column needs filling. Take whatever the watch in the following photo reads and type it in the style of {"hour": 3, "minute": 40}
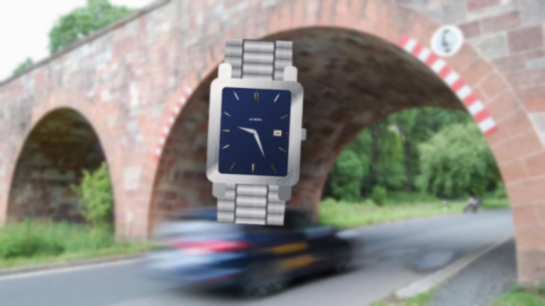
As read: {"hour": 9, "minute": 26}
